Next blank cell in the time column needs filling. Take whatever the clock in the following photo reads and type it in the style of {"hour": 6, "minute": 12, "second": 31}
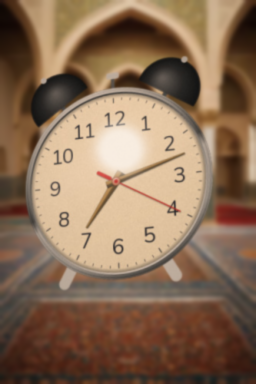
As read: {"hour": 7, "minute": 12, "second": 20}
